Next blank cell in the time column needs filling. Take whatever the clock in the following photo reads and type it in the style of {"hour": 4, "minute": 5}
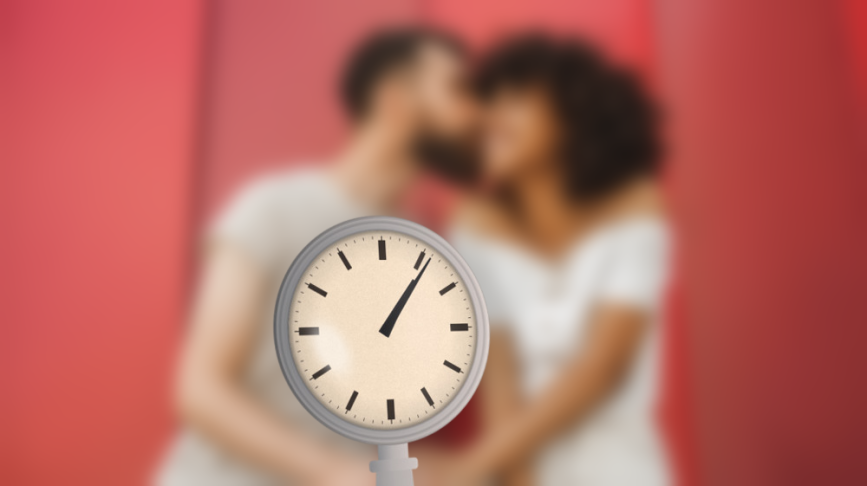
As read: {"hour": 1, "minute": 6}
